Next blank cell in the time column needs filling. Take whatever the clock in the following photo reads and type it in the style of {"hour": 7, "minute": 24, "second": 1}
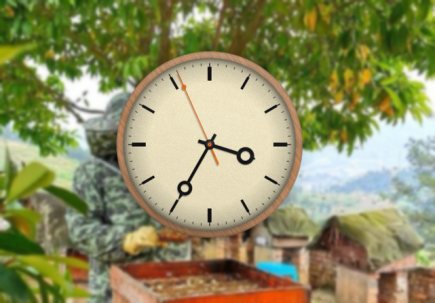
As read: {"hour": 3, "minute": 34, "second": 56}
